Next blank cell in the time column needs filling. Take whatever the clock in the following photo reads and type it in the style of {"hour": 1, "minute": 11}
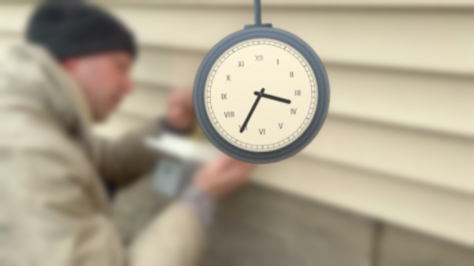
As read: {"hour": 3, "minute": 35}
